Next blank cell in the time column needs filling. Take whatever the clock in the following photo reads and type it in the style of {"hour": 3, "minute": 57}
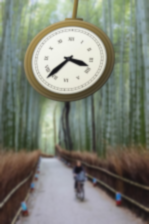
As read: {"hour": 3, "minute": 37}
